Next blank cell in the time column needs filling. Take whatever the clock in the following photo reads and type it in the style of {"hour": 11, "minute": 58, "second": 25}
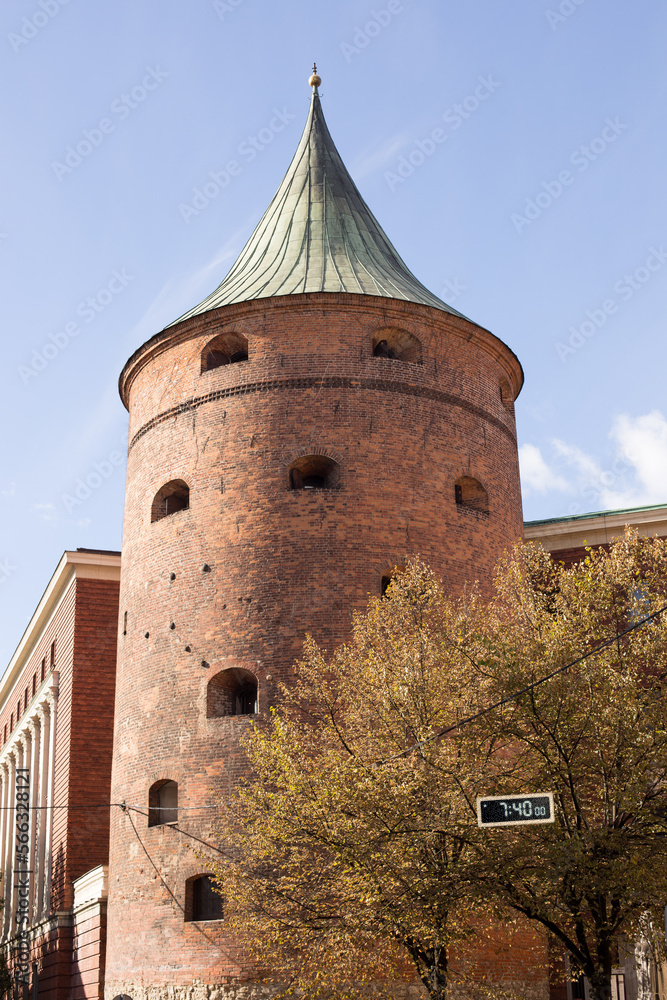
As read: {"hour": 7, "minute": 40, "second": 0}
